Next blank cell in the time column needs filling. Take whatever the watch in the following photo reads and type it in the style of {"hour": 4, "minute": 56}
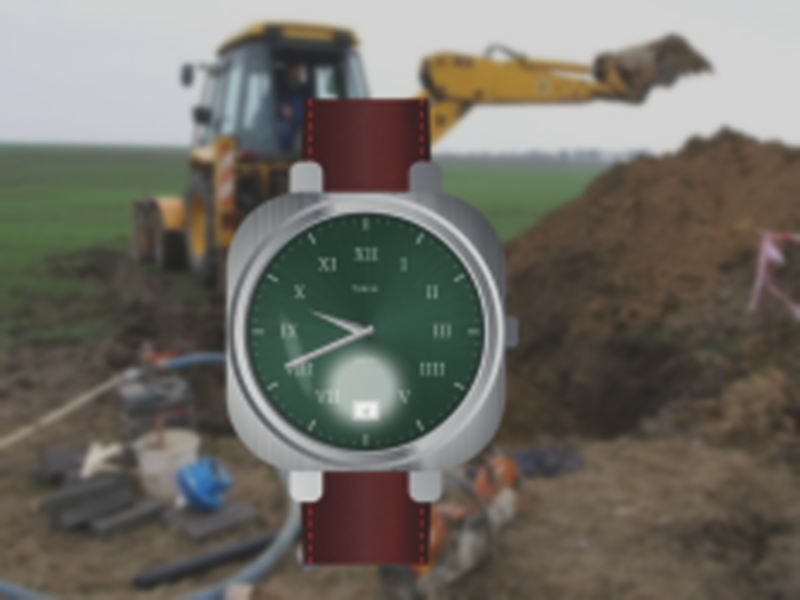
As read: {"hour": 9, "minute": 41}
